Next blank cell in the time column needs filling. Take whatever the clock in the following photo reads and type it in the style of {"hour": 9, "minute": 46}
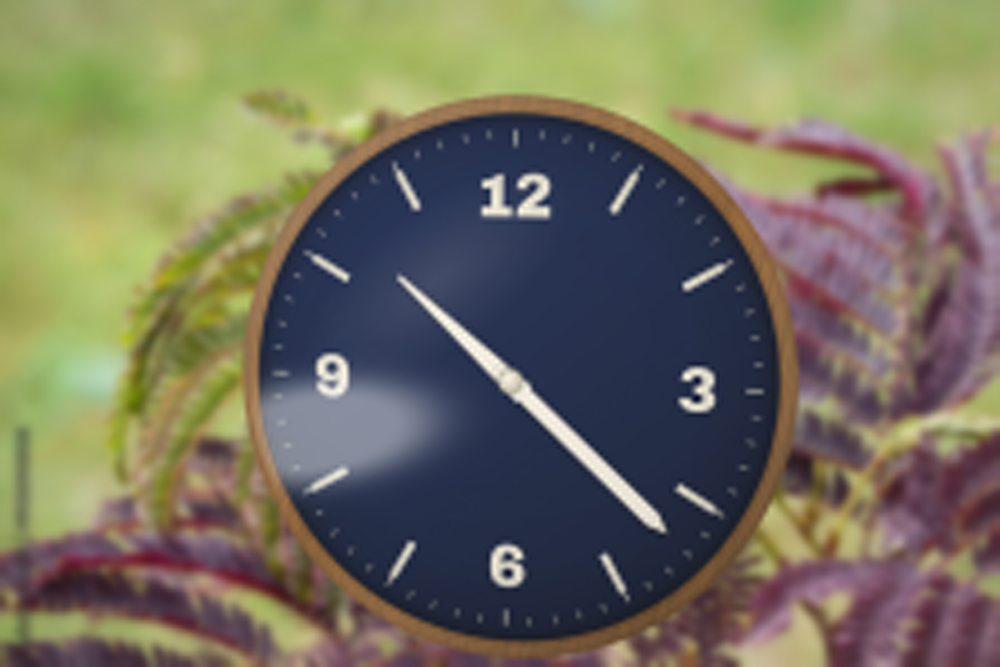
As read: {"hour": 10, "minute": 22}
